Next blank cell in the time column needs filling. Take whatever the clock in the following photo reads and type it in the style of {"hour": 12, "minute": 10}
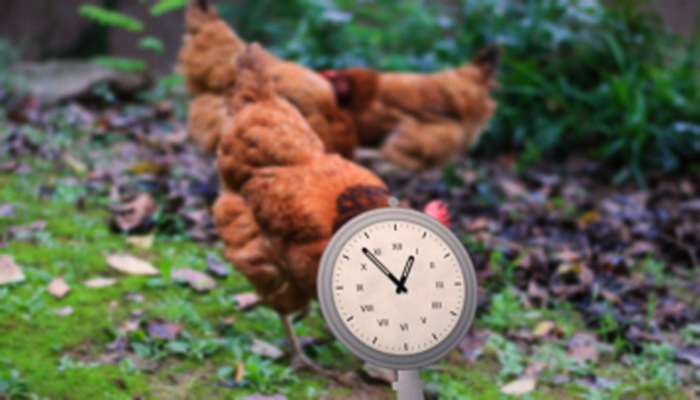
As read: {"hour": 12, "minute": 53}
